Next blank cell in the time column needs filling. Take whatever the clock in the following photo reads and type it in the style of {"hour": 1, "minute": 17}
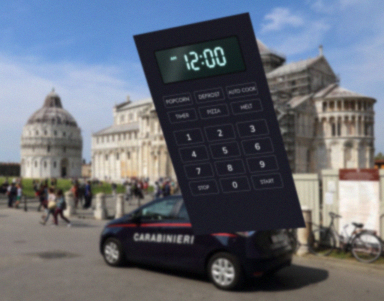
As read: {"hour": 12, "minute": 0}
